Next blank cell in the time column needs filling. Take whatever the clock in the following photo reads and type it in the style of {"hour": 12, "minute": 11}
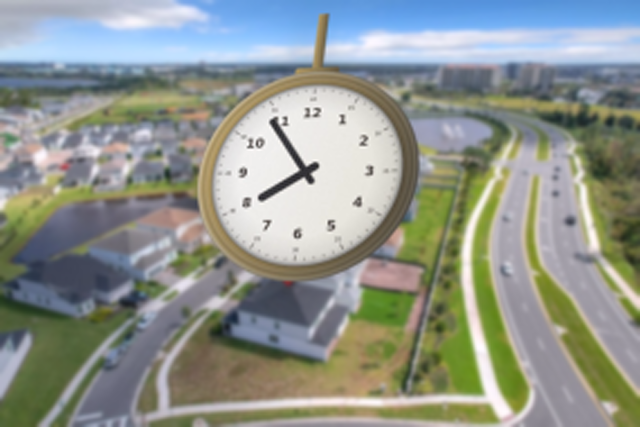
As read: {"hour": 7, "minute": 54}
